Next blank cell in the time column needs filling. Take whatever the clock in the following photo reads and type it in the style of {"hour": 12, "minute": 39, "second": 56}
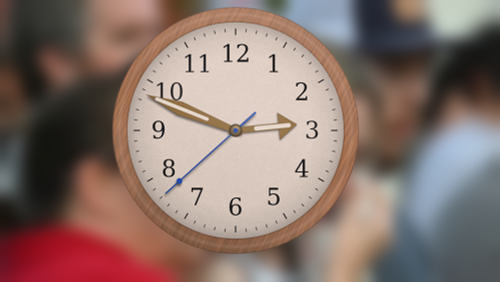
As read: {"hour": 2, "minute": 48, "second": 38}
